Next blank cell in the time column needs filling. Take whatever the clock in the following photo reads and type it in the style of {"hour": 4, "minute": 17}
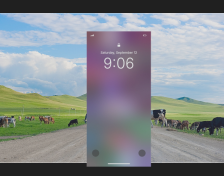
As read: {"hour": 9, "minute": 6}
